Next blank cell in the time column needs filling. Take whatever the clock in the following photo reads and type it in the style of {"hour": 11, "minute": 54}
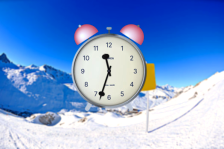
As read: {"hour": 11, "minute": 33}
